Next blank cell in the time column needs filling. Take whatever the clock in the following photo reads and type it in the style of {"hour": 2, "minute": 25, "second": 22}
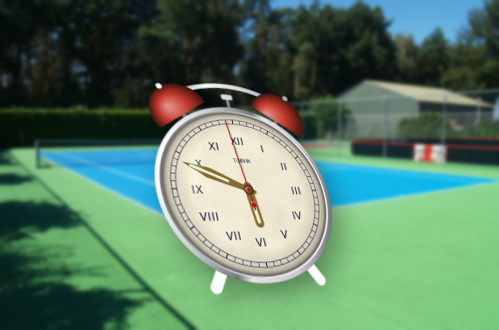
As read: {"hour": 5, "minute": 48, "second": 59}
